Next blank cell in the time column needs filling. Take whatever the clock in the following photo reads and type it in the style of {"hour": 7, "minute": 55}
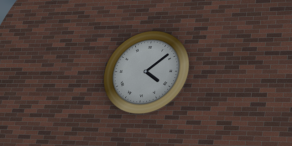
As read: {"hour": 4, "minute": 8}
